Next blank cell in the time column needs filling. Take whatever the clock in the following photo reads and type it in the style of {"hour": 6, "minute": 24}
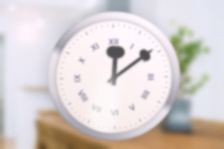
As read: {"hour": 12, "minute": 9}
